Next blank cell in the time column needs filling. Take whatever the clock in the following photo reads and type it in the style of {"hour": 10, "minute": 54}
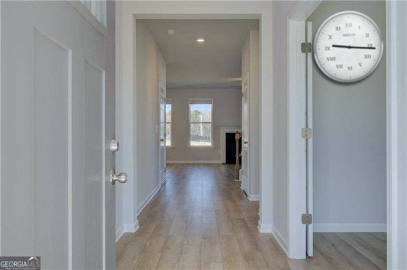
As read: {"hour": 9, "minute": 16}
